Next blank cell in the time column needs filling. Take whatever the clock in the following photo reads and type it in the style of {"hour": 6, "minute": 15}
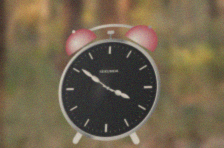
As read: {"hour": 3, "minute": 51}
